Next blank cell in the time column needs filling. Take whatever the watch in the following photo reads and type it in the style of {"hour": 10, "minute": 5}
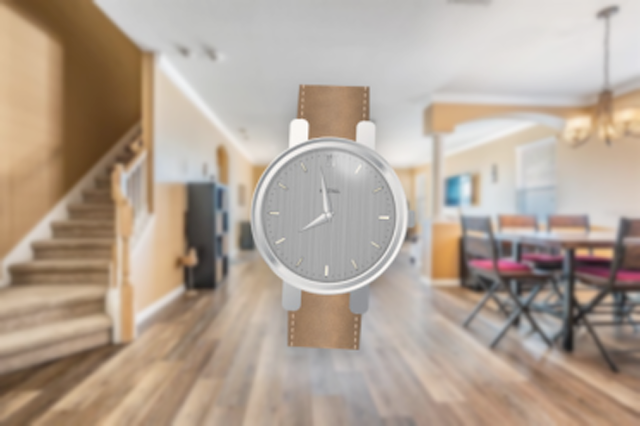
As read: {"hour": 7, "minute": 58}
